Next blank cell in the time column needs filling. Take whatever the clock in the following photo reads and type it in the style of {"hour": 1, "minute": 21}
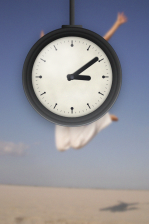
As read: {"hour": 3, "minute": 9}
